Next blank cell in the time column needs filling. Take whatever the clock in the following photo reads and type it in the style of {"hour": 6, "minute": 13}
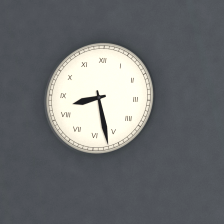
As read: {"hour": 8, "minute": 27}
